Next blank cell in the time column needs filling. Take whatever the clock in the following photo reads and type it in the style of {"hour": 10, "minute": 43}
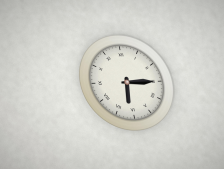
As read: {"hour": 6, "minute": 15}
